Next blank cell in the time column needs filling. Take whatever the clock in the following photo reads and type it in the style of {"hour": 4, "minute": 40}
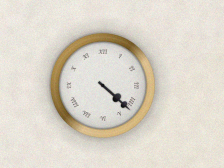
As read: {"hour": 4, "minute": 22}
